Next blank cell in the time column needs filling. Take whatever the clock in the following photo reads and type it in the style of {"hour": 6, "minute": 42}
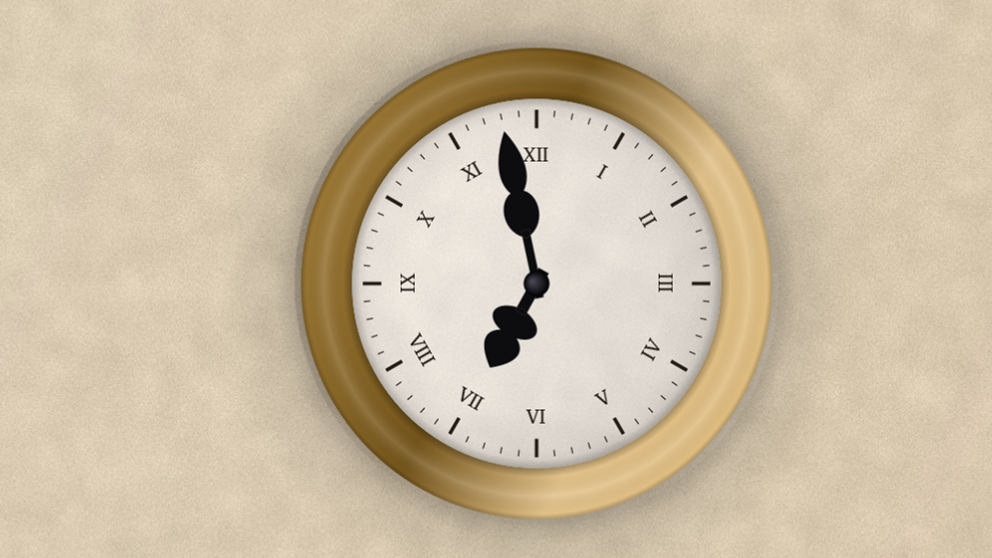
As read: {"hour": 6, "minute": 58}
